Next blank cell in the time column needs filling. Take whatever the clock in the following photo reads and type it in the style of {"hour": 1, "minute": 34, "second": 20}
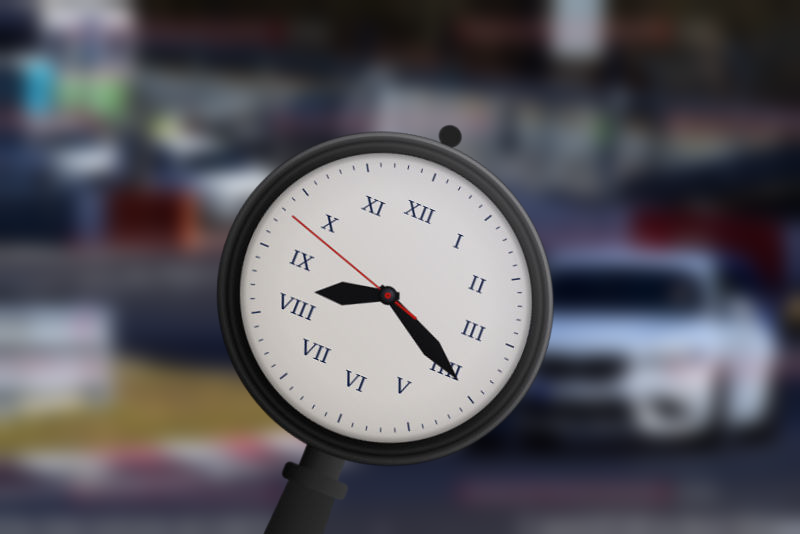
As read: {"hour": 8, "minute": 19, "second": 48}
